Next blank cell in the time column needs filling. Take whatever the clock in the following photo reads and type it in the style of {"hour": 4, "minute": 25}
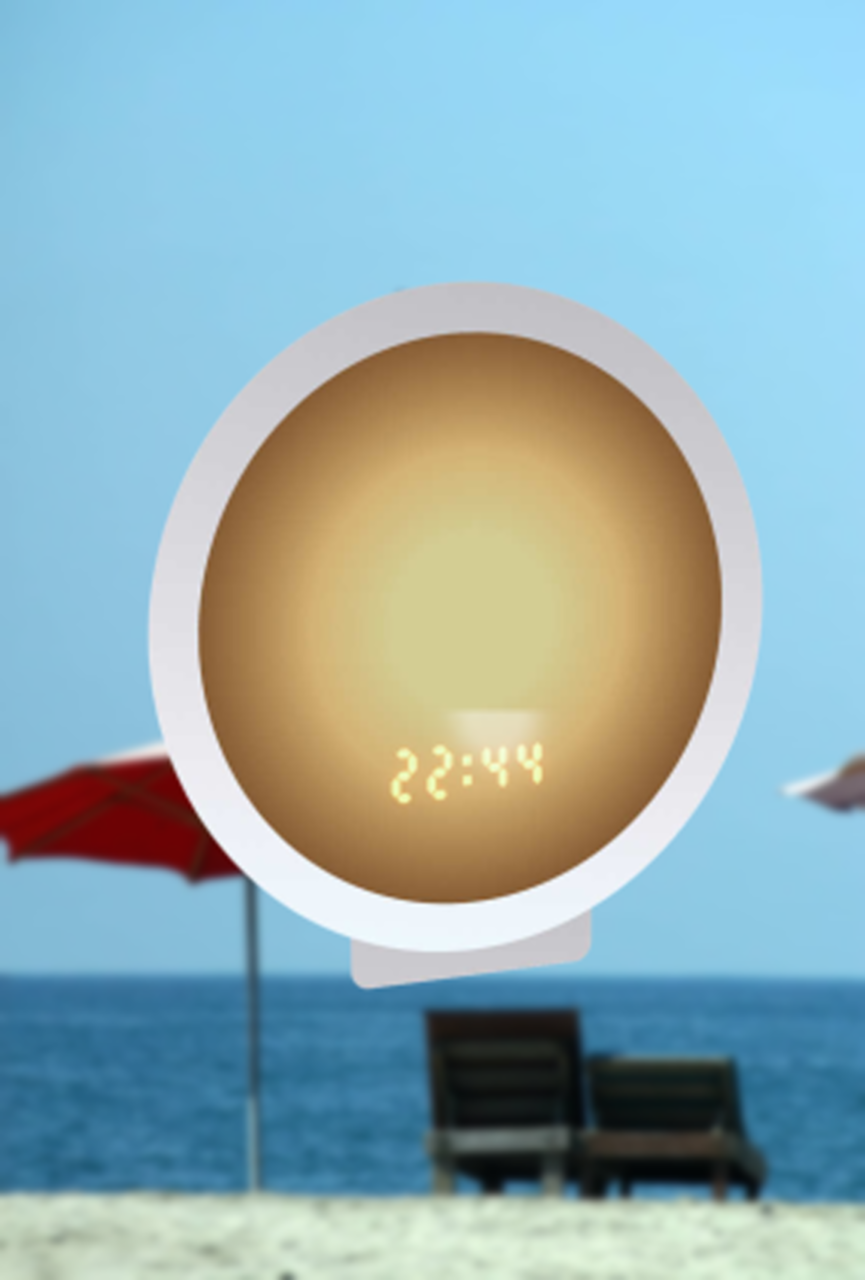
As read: {"hour": 22, "minute": 44}
